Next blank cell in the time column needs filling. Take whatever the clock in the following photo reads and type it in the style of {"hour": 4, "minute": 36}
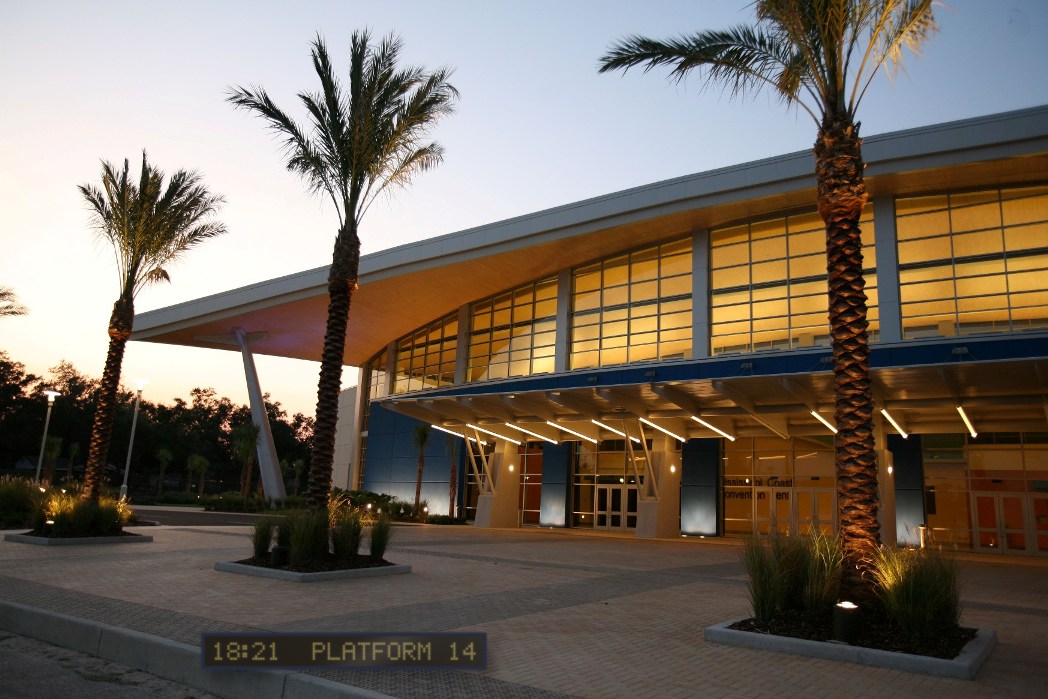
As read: {"hour": 18, "minute": 21}
